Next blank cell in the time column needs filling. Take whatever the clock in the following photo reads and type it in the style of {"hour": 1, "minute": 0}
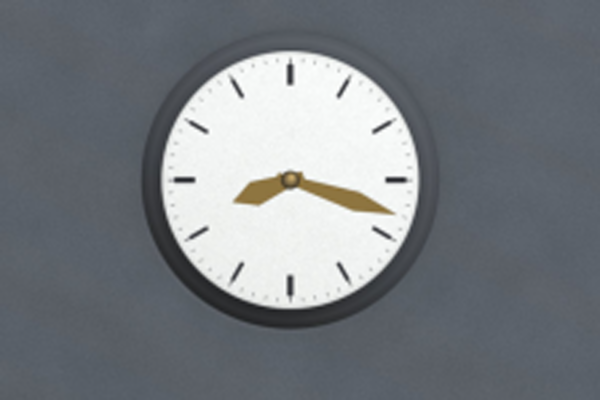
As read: {"hour": 8, "minute": 18}
